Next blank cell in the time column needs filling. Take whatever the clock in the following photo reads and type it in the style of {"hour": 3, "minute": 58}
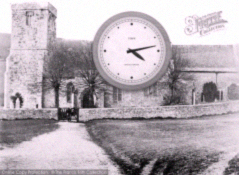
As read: {"hour": 4, "minute": 13}
